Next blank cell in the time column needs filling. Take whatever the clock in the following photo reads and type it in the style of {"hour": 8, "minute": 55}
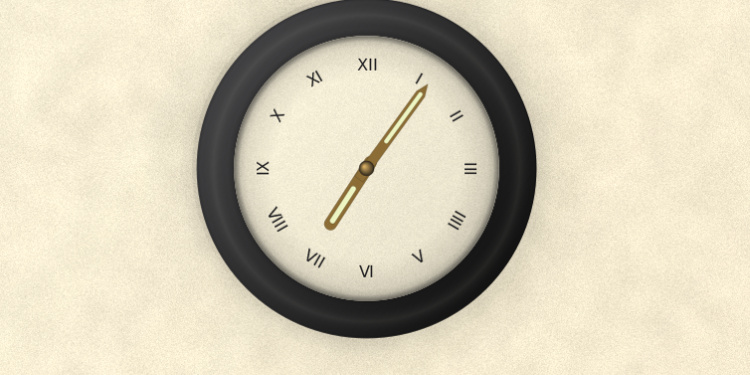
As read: {"hour": 7, "minute": 6}
